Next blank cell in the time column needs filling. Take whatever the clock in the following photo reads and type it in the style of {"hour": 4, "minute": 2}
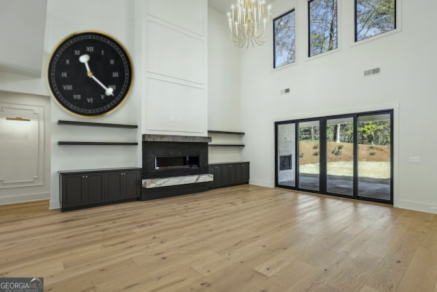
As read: {"hour": 11, "minute": 22}
